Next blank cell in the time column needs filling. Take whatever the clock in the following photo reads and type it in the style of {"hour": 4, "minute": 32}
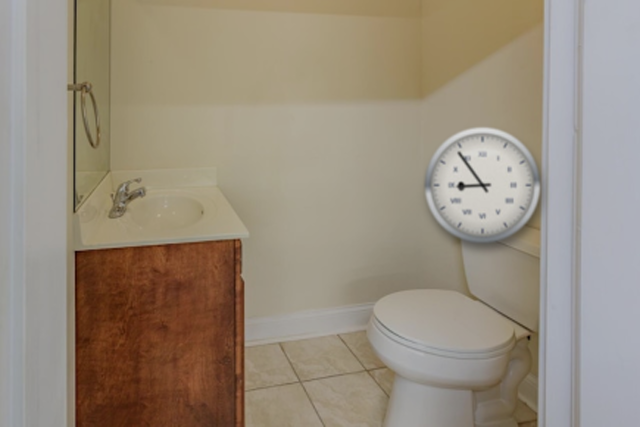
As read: {"hour": 8, "minute": 54}
